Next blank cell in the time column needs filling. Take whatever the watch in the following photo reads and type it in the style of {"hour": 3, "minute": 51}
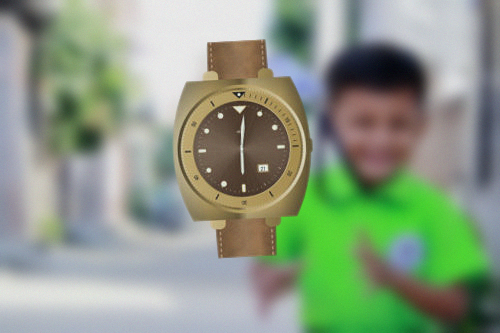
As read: {"hour": 6, "minute": 1}
